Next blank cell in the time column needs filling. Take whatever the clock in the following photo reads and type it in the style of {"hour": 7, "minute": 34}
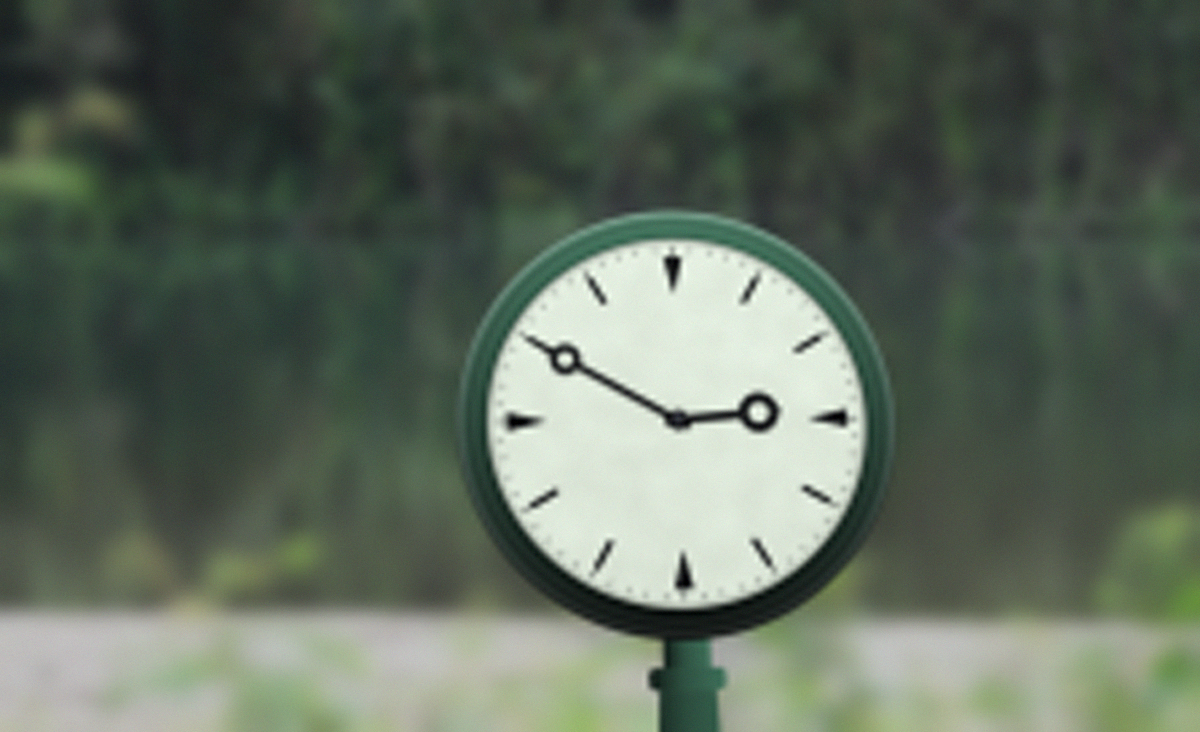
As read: {"hour": 2, "minute": 50}
